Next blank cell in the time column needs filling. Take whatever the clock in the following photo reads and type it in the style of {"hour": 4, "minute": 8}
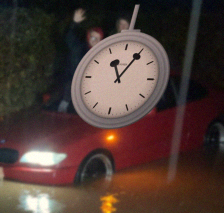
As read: {"hour": 11, "minute": 5}
